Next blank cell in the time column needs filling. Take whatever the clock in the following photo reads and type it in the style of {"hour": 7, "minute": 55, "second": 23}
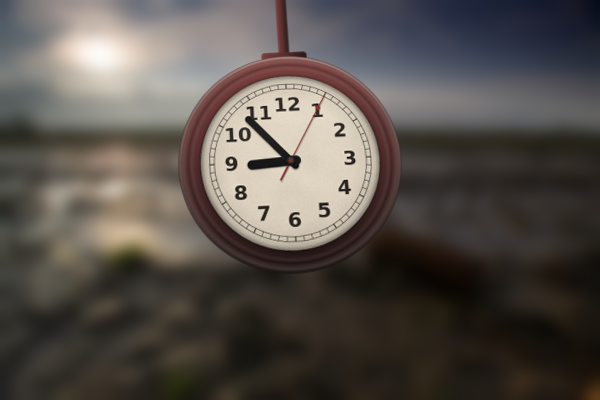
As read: {"hour": 8, "minute": 53, "second": 5}
